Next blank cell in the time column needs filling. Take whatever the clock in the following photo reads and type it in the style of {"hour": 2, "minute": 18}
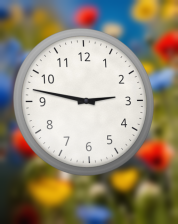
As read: {"hour": 2, "minute": 47}
